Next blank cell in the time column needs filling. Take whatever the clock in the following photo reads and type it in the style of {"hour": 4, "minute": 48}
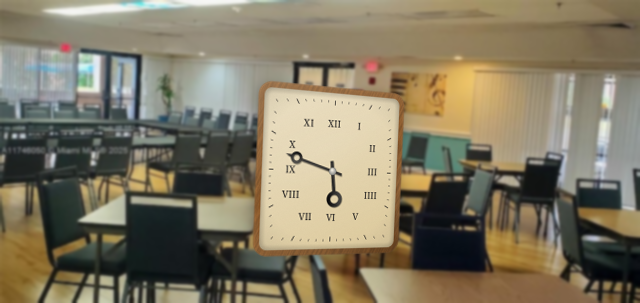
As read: {"hour": 5, "minute": 48}
